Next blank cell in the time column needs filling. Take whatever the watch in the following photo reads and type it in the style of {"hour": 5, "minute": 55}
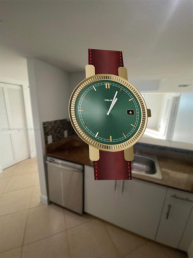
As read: {"hour": 1, "minute": 4}
